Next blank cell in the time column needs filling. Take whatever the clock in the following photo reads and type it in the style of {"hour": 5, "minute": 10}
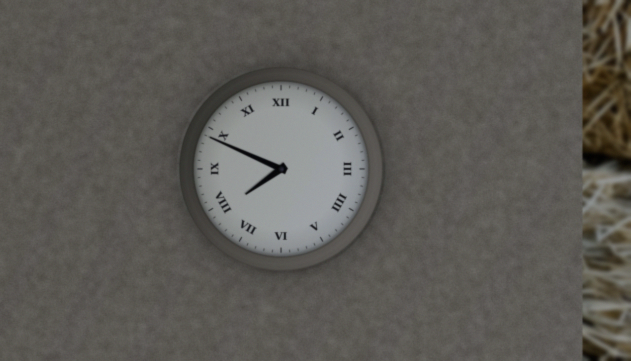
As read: {"hour": 7, "minute": 49}
